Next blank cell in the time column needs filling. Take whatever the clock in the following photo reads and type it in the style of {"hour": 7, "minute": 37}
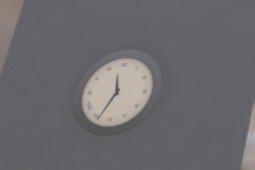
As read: {"hour": 11, "minute": 34}
